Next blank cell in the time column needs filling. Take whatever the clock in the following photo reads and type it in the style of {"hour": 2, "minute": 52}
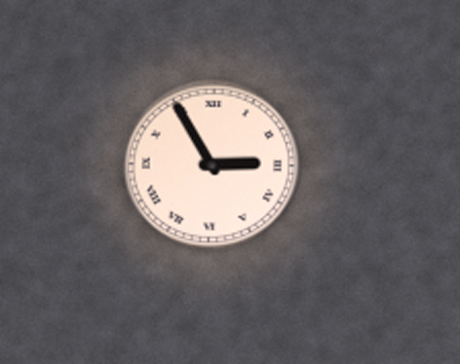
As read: {"hour": 2, "minute": 55}
